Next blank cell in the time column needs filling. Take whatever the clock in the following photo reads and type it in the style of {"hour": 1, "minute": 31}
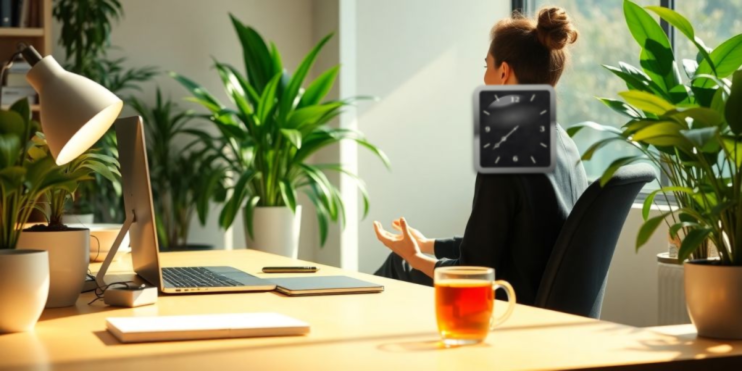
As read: {"hour": 7, "minute": 38}
